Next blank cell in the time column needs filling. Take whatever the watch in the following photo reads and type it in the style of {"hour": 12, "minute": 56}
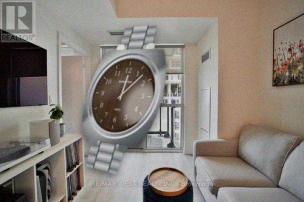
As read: {"hour": 12, "minute": 7}
